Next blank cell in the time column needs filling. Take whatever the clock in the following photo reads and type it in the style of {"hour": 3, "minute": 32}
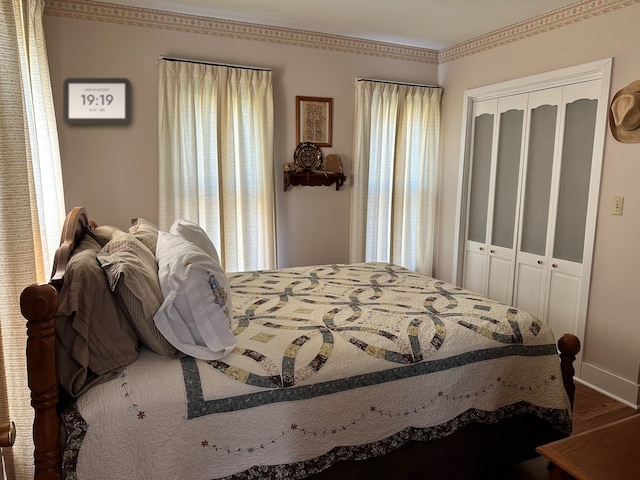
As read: {"hour": 19, "minute": 19}
